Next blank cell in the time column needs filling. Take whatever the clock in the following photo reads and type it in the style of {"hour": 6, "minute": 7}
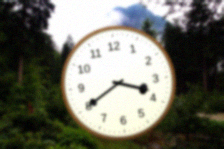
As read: {"hour": 3, "minute": 40}
